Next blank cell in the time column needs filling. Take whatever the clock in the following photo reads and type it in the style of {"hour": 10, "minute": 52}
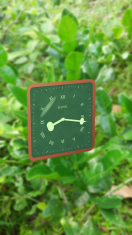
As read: {"hour": 8, "minute": 17}
